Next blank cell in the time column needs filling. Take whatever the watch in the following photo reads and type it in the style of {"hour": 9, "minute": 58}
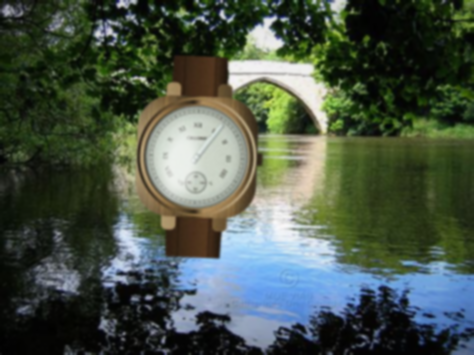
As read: {"hour": 1, "minute": 6}
